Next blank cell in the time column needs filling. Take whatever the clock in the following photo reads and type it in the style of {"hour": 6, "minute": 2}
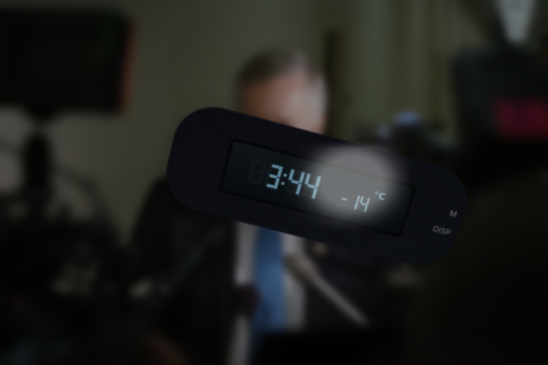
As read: {"hour": 3, "minute": 44}
